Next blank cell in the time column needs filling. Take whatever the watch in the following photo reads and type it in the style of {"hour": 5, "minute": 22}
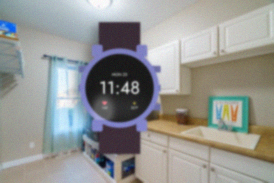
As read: {"hour": 11, "minute": 48}
